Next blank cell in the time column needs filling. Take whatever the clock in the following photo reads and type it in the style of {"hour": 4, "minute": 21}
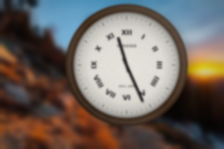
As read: {"hour": 11, "minute": 26}
